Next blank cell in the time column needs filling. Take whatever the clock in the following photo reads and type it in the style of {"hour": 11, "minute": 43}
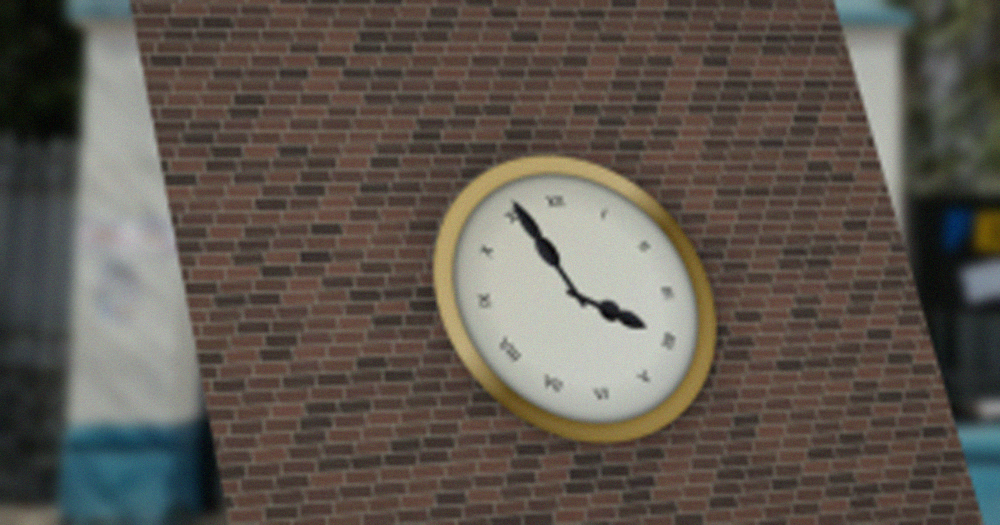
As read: {"hour": 3, "minute": 56}
